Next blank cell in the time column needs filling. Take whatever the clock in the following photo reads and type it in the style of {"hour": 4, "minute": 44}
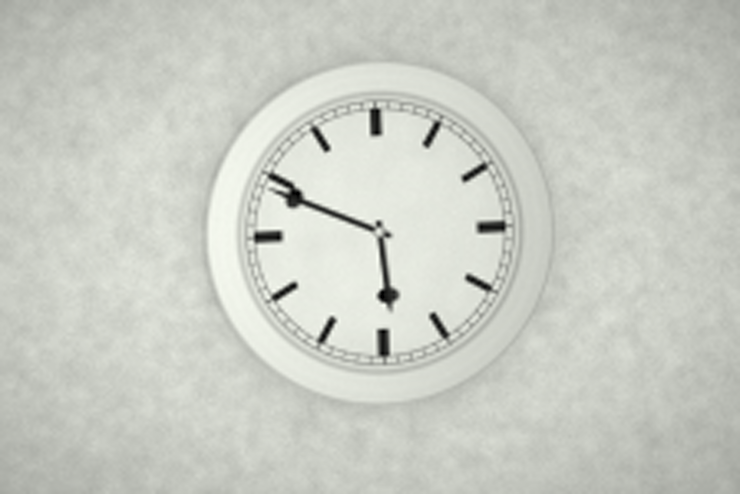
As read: {"hour": 5, "minute": 49}
